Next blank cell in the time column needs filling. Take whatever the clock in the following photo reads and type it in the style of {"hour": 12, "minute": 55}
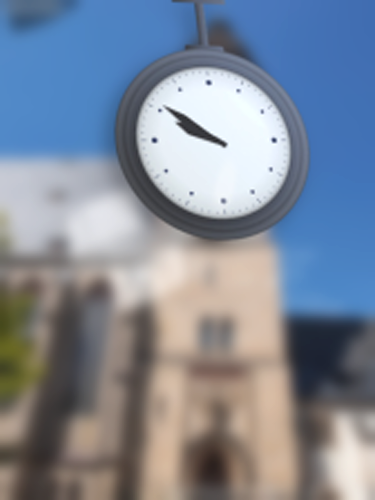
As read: {"hour": 9, "minute": 51}
